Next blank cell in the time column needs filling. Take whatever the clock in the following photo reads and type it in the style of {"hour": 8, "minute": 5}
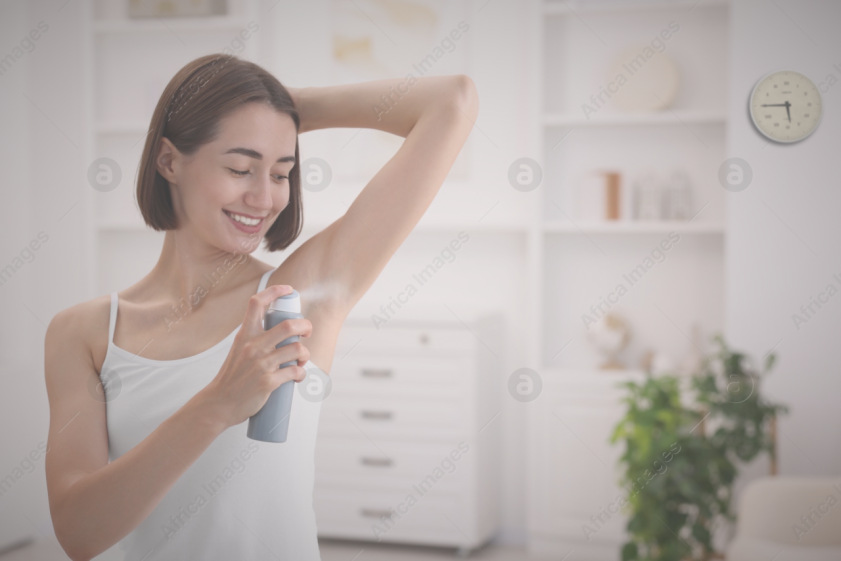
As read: {"hour": 5, "minute": 45}
